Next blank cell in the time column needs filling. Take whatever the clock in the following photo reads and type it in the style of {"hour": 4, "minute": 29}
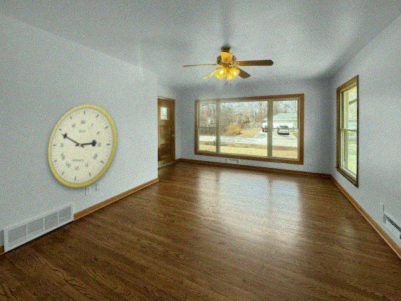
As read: {"hour": 2, "minute": 49}
